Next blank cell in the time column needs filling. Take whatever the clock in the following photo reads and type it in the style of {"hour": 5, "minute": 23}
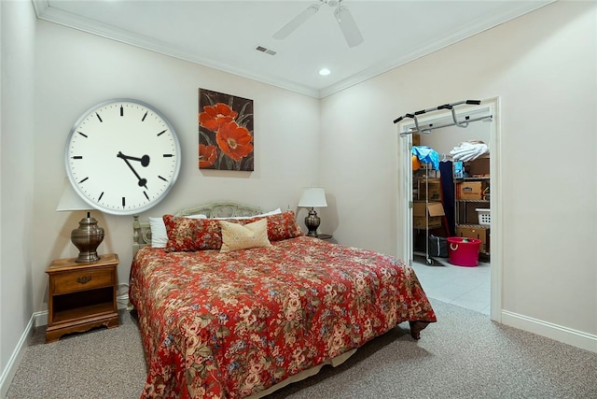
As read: {"hour": 3, "minute": 24}
